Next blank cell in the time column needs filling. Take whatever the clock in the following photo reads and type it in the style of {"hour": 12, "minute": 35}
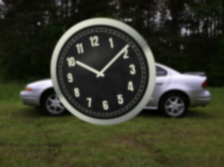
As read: {"hour": 10, "minute": 9}
